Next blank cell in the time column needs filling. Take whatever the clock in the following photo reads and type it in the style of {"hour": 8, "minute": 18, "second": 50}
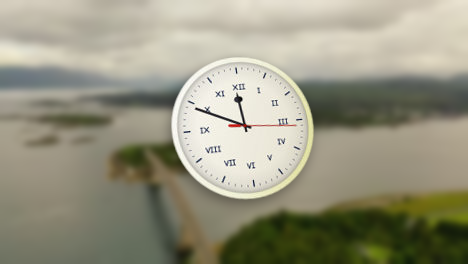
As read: {"hour": 11, "minute": 49, "second": 16}
